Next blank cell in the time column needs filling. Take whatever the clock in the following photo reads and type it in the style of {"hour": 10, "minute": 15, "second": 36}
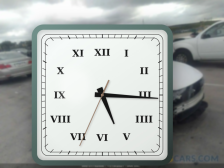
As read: {"hour": 5, "minute": 15, "second": 34}
